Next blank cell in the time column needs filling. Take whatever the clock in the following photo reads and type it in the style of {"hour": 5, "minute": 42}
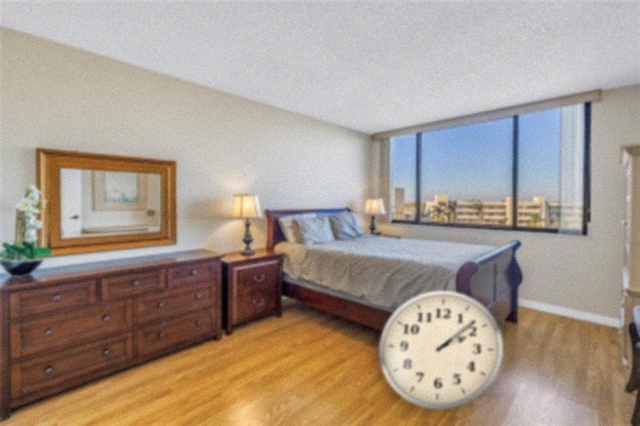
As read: {"hour": 2, "minute": 8}
